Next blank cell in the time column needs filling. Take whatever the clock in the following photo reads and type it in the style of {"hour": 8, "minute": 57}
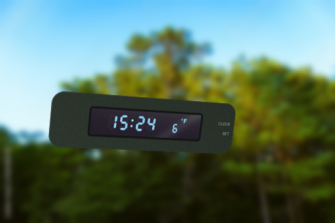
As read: {"hour": 15, "minute": 24}
